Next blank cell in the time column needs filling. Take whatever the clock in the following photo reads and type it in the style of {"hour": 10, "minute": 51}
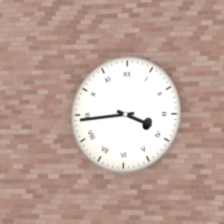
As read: {"hour": 3, "minute": 44}
